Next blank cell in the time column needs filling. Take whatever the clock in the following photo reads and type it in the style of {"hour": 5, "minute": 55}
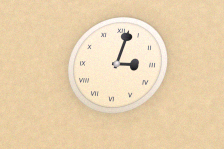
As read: {"hour": 3, "minute": 2}
